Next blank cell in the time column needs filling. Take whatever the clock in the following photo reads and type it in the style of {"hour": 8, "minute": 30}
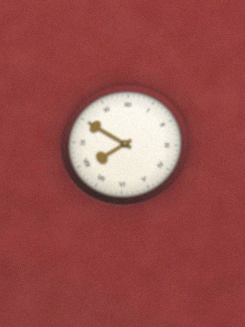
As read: {"hour": 7, "minute": 50}
